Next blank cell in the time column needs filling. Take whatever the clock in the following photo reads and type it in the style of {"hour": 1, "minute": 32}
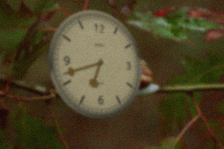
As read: {"hour": 6, "minute": 42}
